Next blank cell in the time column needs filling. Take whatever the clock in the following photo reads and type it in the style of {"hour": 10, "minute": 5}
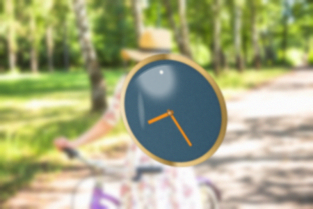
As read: {"hour": 8, "minute": 26}
